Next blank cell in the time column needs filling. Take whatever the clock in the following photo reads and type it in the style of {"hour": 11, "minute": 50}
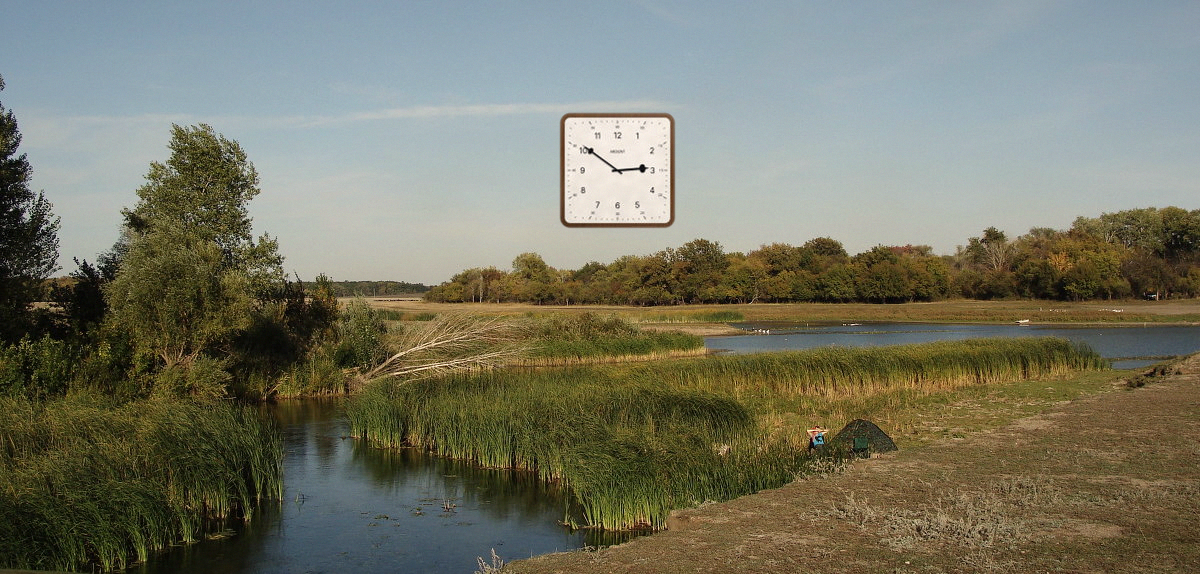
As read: {"hour": 2, "minute": 51}
